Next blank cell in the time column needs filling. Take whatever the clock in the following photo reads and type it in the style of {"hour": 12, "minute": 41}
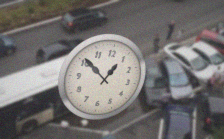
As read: {"hour": 12, "minute": 51}
